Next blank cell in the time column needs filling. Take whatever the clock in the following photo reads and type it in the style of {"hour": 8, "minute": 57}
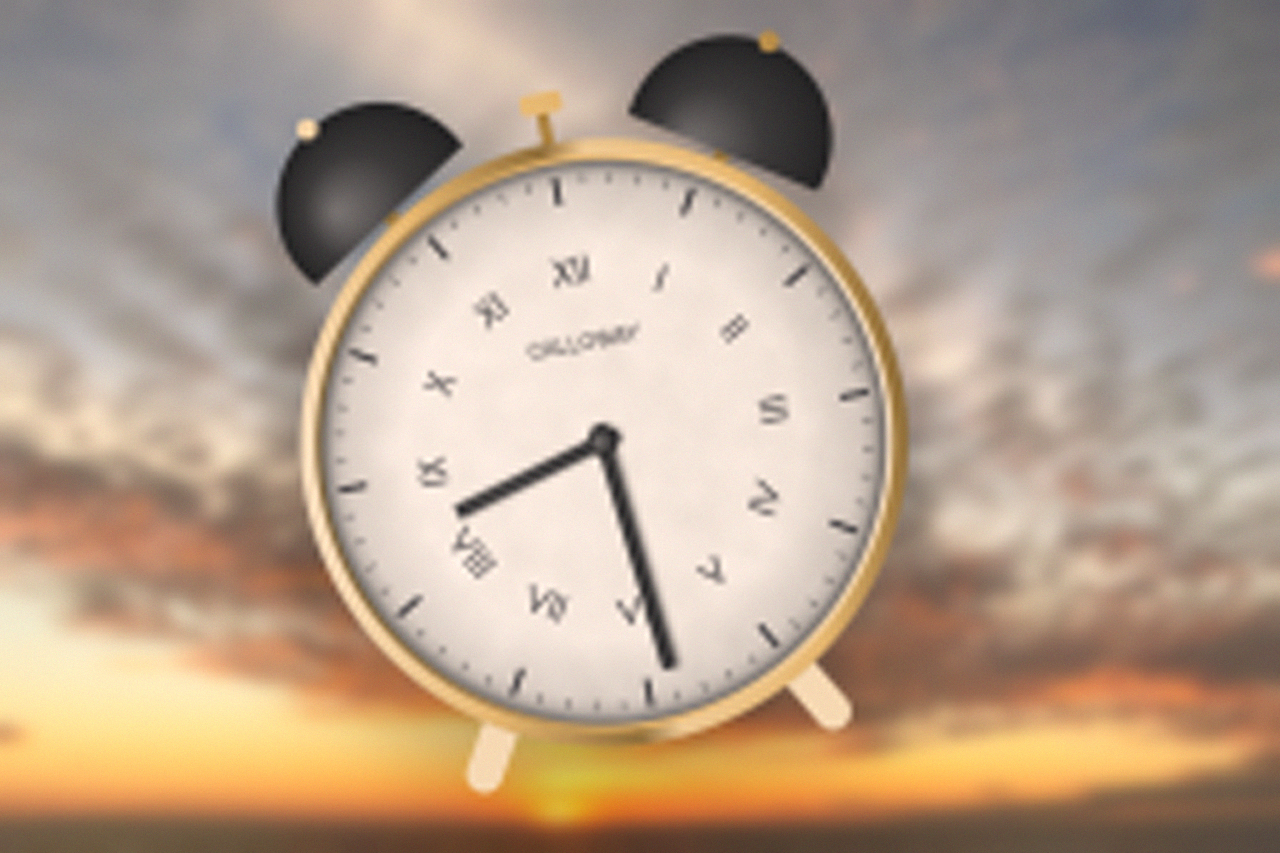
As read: {"hour": 8, "minute": 29}
